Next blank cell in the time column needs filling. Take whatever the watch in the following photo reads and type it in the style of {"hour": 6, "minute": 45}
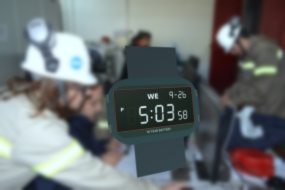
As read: {"hour": 5, "minute": 3}
